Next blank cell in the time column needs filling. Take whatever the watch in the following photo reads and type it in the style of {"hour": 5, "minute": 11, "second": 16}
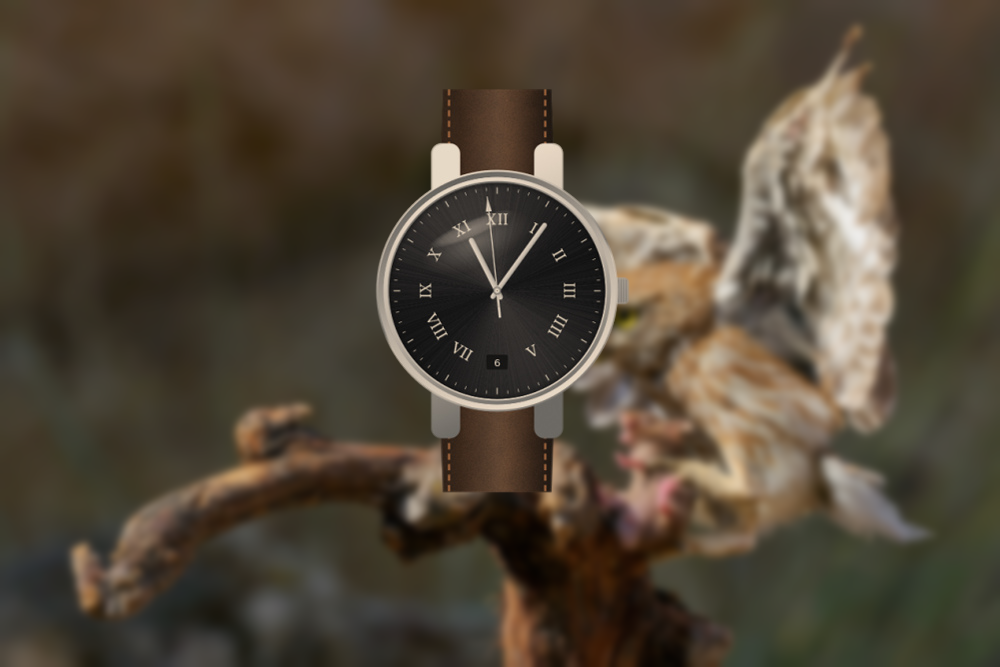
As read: {"hour": 11, "minute": 5, "second": 59}
